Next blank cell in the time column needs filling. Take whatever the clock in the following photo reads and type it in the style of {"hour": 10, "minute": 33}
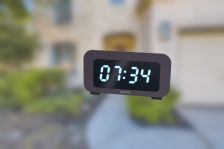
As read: {"hour": 7, "minute": 34}
